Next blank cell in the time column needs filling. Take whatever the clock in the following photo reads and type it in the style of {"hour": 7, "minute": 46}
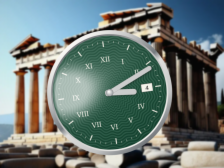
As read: {"hour": 3, "minute": 11}
